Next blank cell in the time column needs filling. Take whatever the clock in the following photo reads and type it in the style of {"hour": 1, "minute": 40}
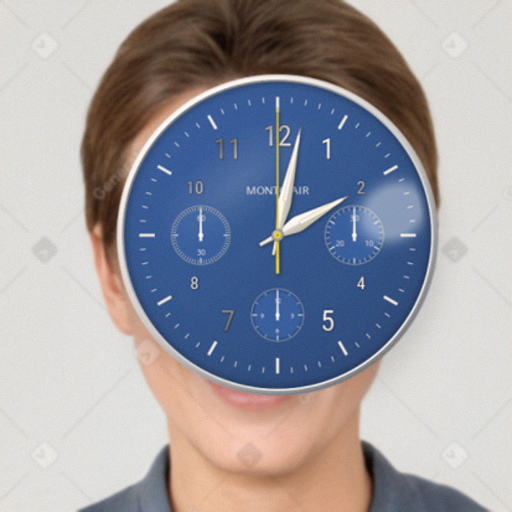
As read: {"hour": 2, "minute": 2}
